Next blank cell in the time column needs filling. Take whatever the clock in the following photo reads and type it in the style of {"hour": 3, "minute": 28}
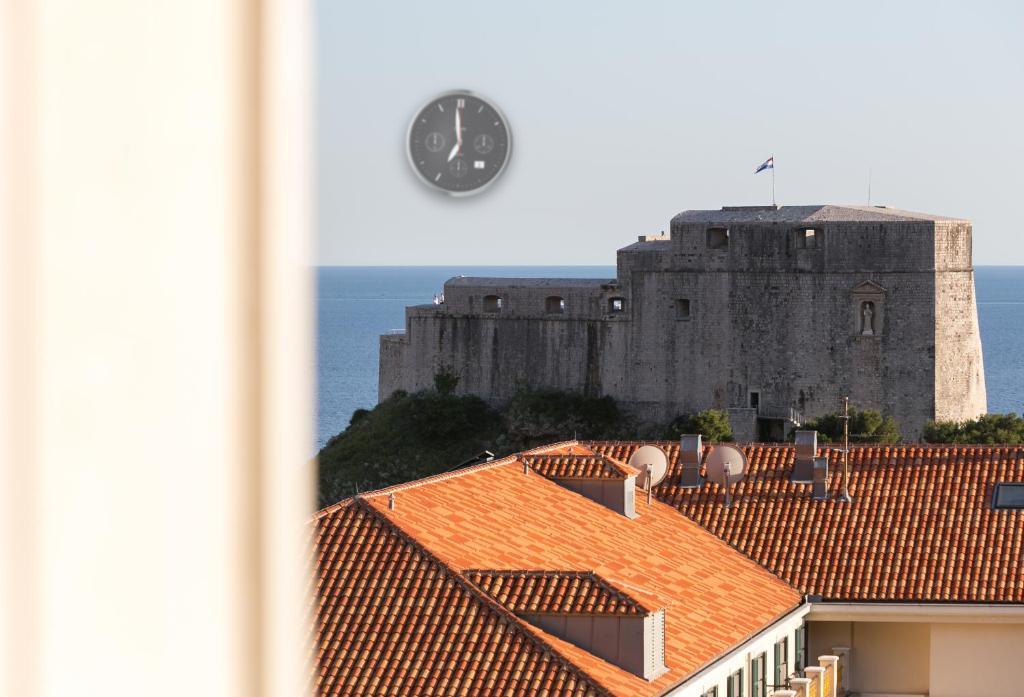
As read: {"hour": 6, "minute": 59}
